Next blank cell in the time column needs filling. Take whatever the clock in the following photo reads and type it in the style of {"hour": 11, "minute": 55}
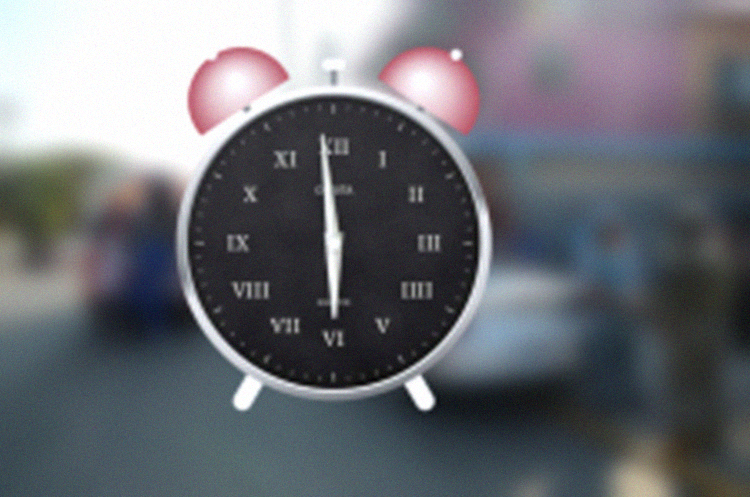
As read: {"hour": 5, "minute": 59}
